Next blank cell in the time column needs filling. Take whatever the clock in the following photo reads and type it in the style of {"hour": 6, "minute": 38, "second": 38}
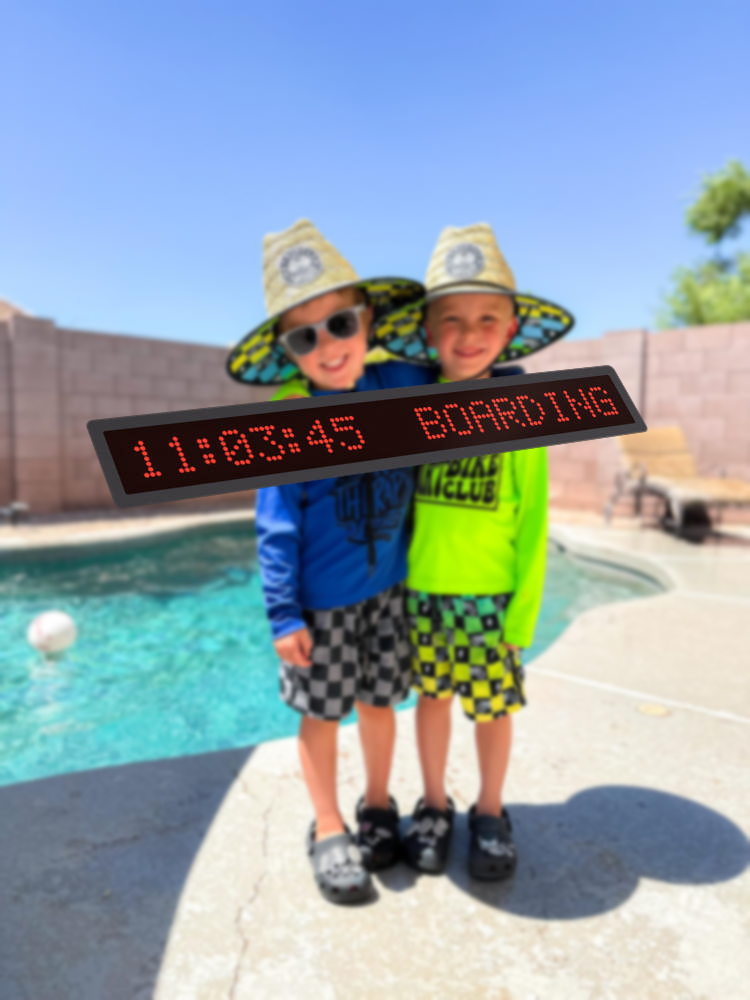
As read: {"hour": 11, "minute": 3, "second": 45}
